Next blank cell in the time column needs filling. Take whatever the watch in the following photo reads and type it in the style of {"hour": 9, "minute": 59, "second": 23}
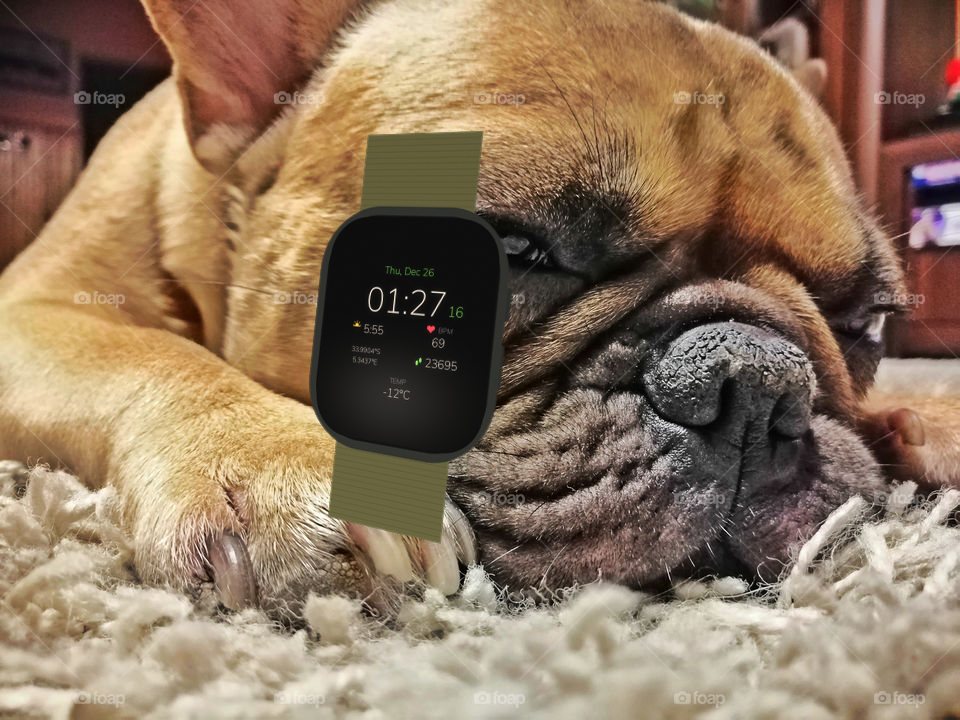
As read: {"hour": 1, "minute": 27, "second": 16}
